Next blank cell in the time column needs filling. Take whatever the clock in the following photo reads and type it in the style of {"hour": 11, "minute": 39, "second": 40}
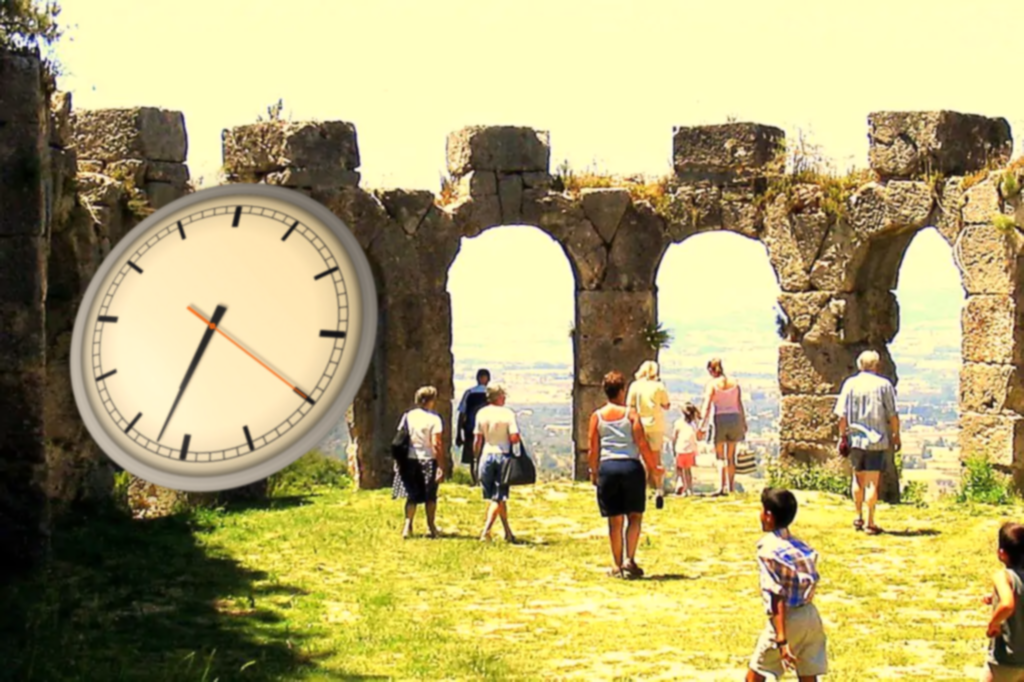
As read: {"hour": 6, "minute": 32, "second": 20}
